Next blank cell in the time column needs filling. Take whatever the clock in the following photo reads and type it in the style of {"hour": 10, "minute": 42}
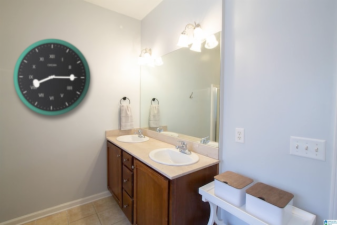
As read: {"hour": 8, "minute": 15}
